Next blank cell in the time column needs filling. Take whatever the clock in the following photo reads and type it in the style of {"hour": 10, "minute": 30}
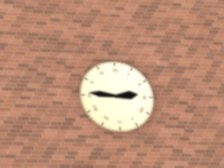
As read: {"hour": 2, "minute": 46}
